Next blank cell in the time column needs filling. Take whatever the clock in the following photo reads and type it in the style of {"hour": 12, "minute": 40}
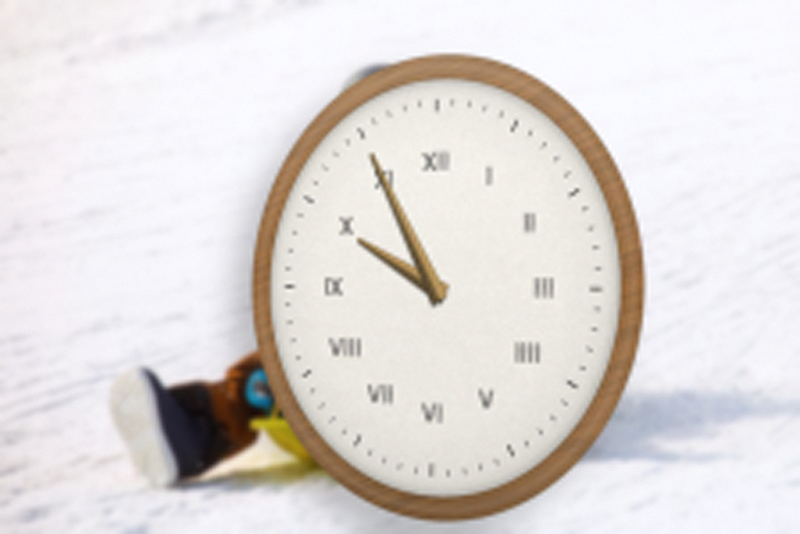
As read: {"hour": 9, "minute": 55}
